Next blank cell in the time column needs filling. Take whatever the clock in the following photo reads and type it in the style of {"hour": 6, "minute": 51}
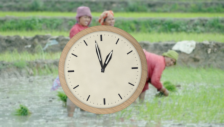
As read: {"hour": 12, "minute": 58}
